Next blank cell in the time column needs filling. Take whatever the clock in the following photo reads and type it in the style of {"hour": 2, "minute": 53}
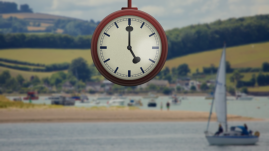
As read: {"hour": 5, "minute": 0}
